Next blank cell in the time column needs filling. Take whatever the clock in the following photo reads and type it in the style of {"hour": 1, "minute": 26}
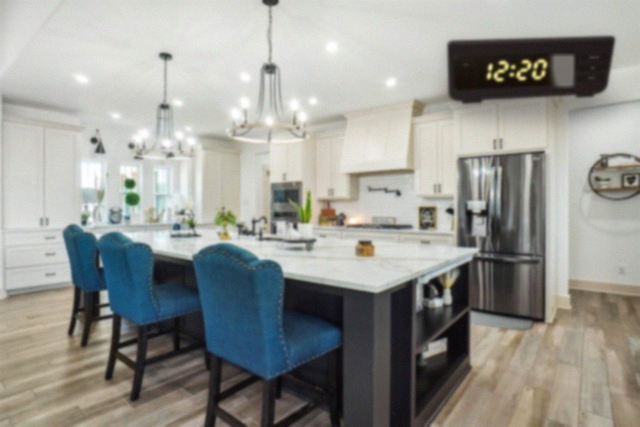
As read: {"hour": 12, "minute": 20}
